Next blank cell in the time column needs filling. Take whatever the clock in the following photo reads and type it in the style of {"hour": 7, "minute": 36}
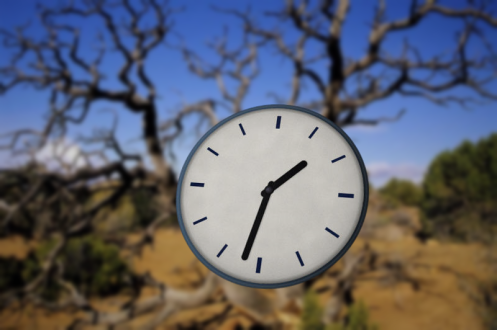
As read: {"hour": 1, "minute": 32}
